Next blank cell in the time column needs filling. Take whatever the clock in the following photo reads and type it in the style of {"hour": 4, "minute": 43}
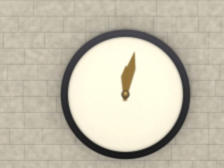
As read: {"hour": 12, "minute": 2}
